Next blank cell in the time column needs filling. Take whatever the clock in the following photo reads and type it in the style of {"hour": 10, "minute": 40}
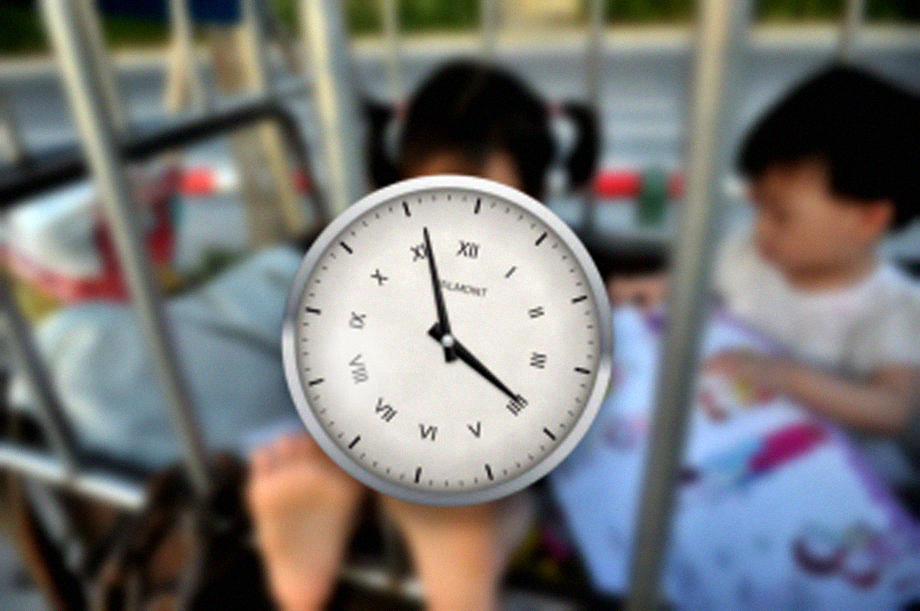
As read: {"hour": 3, "minute": 56}
